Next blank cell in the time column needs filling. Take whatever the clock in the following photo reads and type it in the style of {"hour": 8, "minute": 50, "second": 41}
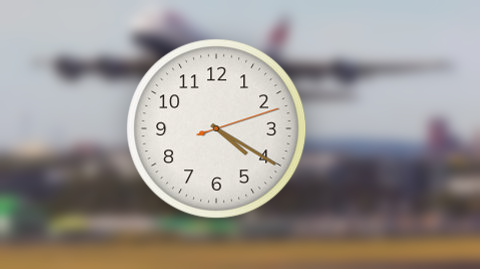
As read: {"hour": 4, "minute": 20, "second": 12}
